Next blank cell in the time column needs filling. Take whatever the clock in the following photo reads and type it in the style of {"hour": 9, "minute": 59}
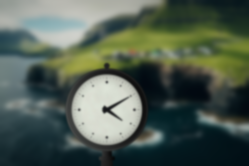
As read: {"hour": 4, "minute": 10}
